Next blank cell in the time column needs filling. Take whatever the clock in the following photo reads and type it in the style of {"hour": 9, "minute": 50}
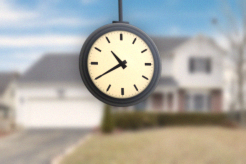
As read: {"hour": 10, "minute": 40}
